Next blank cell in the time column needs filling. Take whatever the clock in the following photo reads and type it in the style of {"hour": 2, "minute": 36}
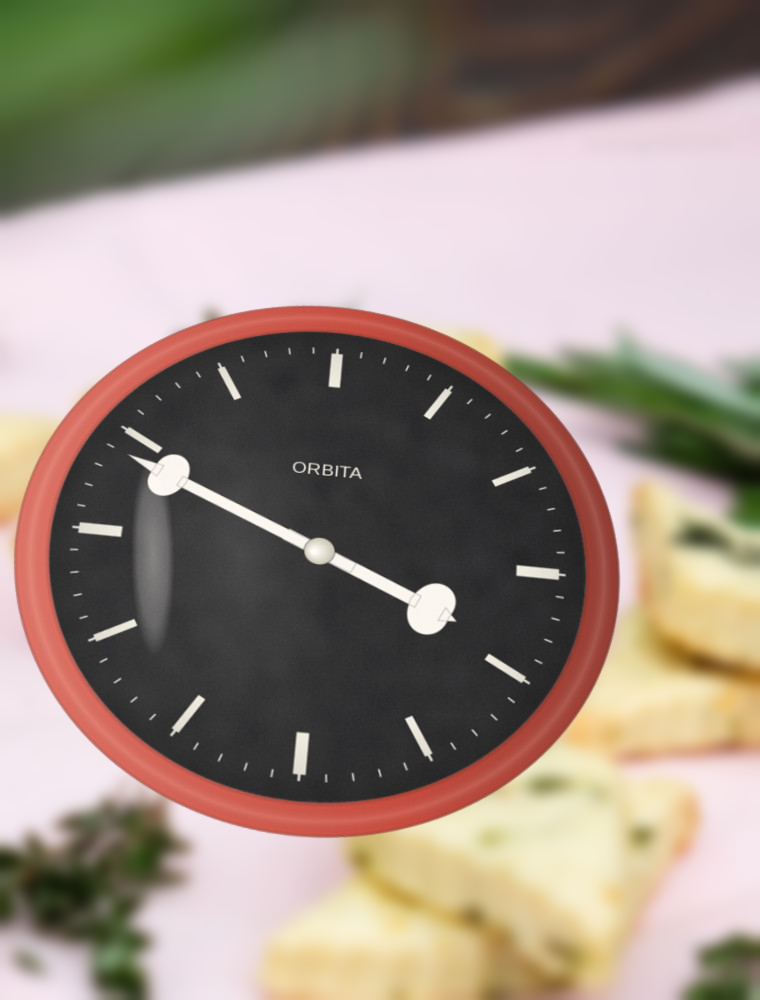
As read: {"hour": 3, "minute": 49}
